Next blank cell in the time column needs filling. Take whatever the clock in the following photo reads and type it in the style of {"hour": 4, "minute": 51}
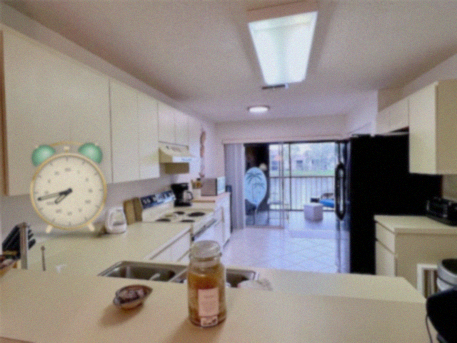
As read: {"hour": 7, "minute": 43}
